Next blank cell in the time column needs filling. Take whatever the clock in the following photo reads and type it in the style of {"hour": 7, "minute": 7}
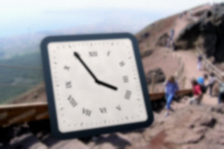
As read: {"hour": 3, "minute": 55}
